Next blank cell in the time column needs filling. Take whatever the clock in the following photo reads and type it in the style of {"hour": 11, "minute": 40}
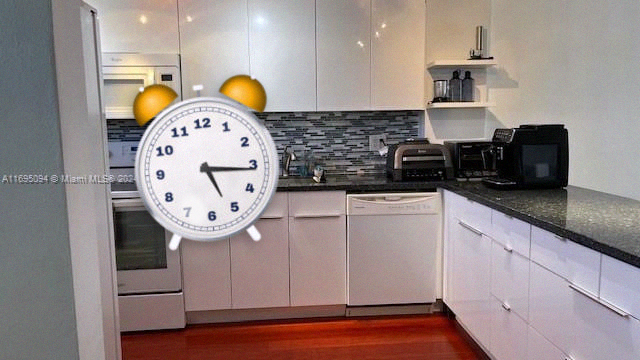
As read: {"hour": 5, "minute": 16}
